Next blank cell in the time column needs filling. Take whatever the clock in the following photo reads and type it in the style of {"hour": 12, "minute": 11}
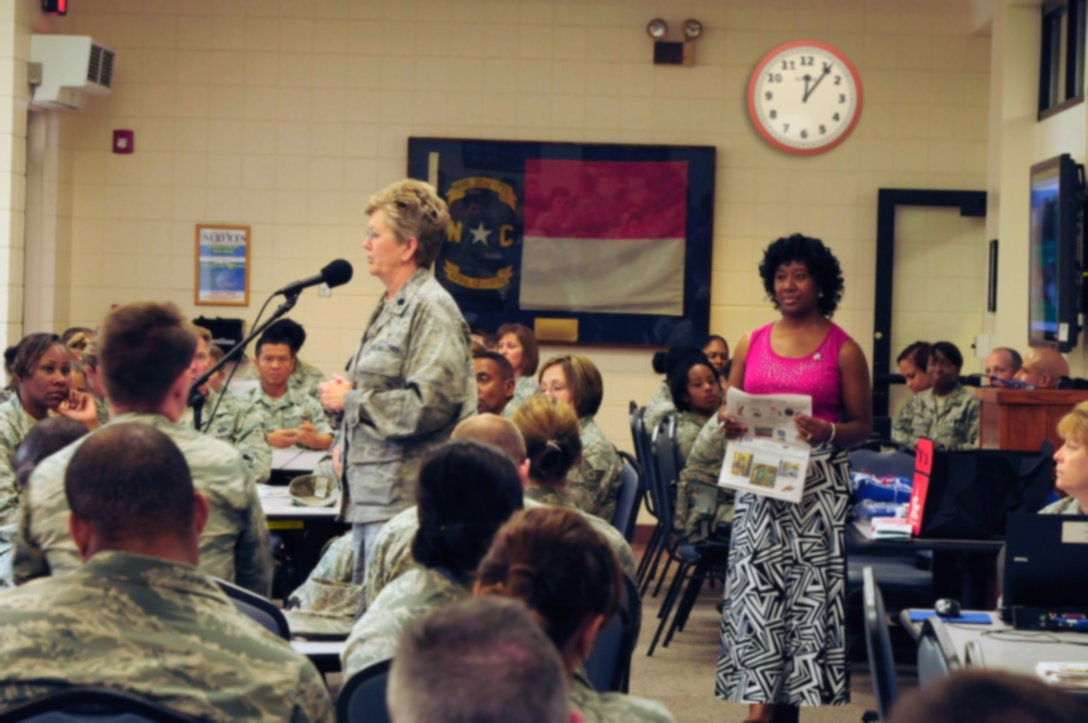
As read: {"hour": 12, "minute": 6}
